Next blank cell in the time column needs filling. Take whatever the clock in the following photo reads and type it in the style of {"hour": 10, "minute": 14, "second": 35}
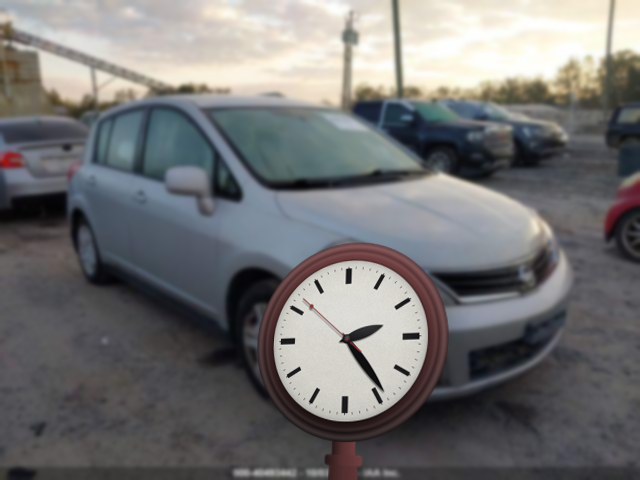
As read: {"hour": 2, "minute": 23, "second": 52}
